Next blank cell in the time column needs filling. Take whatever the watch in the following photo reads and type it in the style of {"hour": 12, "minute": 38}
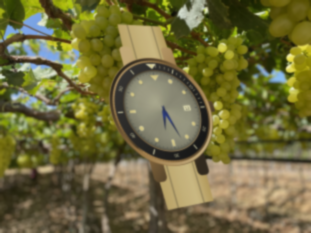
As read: {"hour": 6, "minute": 27}
